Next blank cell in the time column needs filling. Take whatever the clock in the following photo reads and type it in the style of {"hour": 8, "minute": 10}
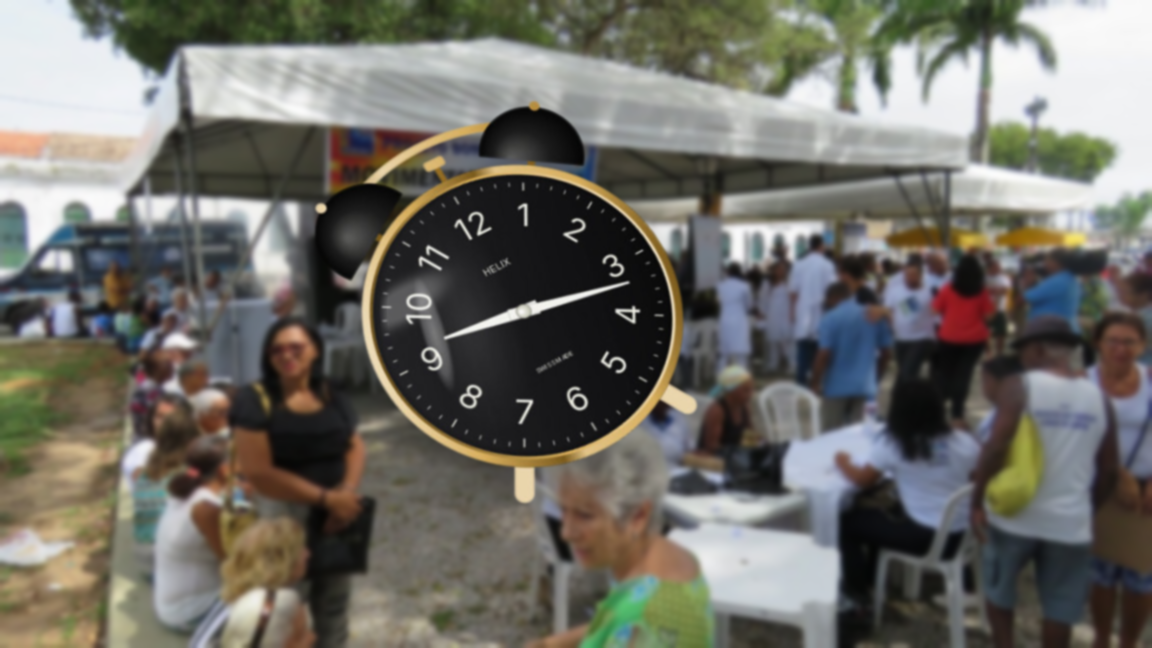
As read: {"hour": 9, "minute": 17}
